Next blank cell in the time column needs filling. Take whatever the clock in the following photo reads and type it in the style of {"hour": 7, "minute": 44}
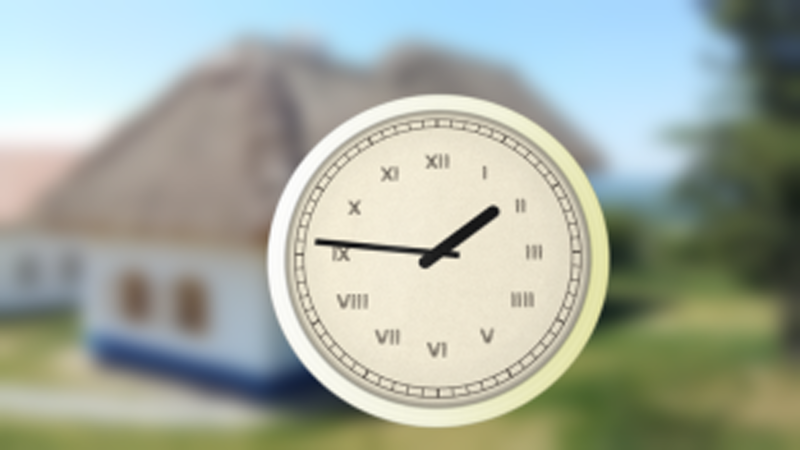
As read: {"hour": 1, "minute": 46}
